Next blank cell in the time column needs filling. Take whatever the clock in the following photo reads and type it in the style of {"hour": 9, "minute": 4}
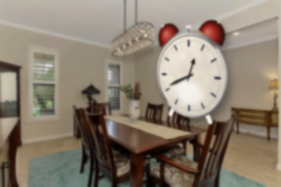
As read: {"hour": 12, "minute": 41}
